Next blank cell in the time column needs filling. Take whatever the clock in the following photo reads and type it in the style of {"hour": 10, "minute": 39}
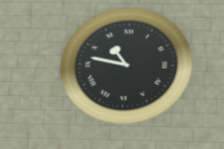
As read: {"hour": 10, "minute": 47}
